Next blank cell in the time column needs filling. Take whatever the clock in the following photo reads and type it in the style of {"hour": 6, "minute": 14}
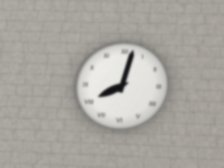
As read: {"hour": 8, "minute": 2}
